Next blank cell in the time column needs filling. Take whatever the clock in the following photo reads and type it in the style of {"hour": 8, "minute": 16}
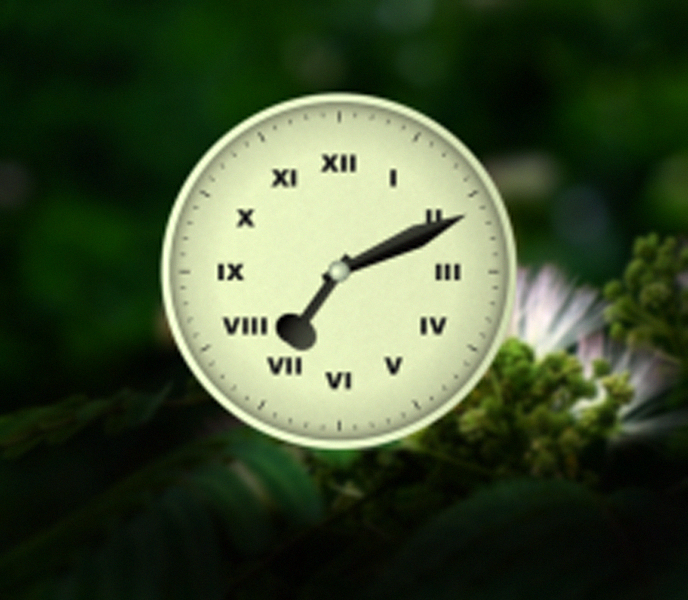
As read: {"hour": 7, "minute": 11}
